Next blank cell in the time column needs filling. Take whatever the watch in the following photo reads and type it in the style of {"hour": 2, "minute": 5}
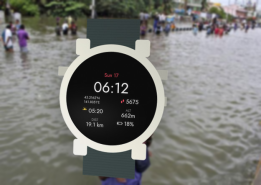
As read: {"hour": 6, "minute": 12}
